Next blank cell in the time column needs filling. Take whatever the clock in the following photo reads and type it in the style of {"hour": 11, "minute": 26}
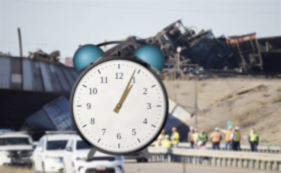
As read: {"hour": 1, "minute": 4}
